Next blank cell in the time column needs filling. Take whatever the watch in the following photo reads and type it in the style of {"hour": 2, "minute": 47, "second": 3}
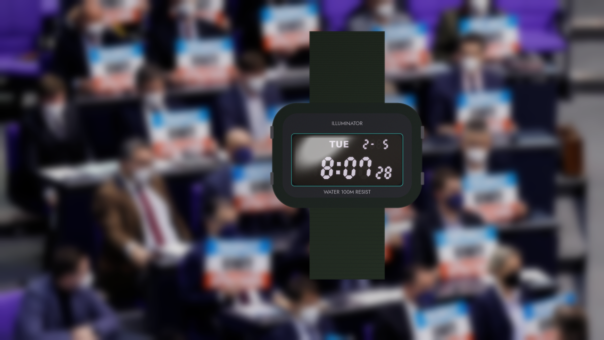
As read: {"hour": 8, "minute": 7, "second": 28}
